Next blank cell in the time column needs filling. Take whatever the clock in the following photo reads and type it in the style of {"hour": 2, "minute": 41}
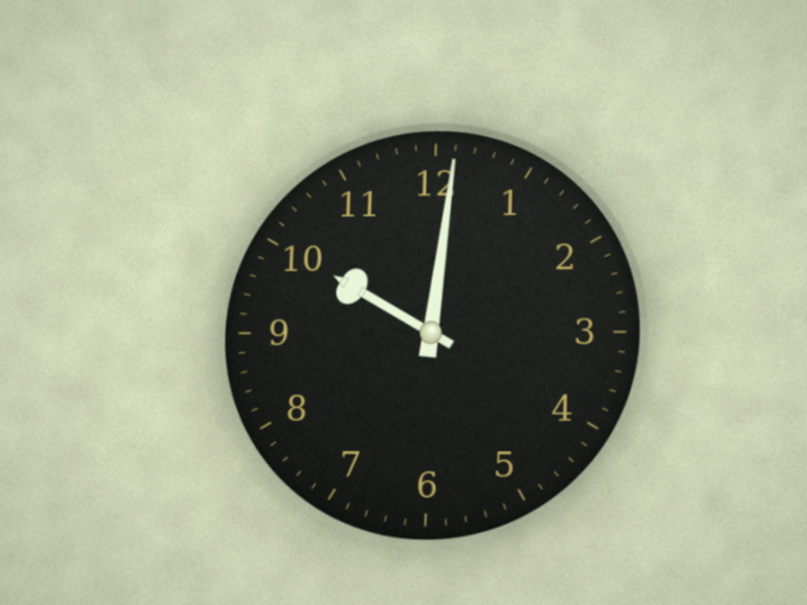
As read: {"hour": 10, "minute": 1}
